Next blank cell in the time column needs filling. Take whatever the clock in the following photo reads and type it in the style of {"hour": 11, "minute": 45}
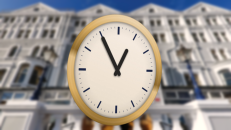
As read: {"hour": 12, "minute": 55}
